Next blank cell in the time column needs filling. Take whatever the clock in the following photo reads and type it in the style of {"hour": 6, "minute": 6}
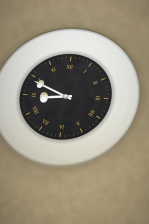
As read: {"hour": 8, "minute": 49}
